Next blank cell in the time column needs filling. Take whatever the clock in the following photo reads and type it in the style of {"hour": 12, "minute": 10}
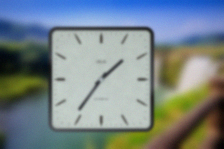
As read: {"hour": 1, "minute": 36}
